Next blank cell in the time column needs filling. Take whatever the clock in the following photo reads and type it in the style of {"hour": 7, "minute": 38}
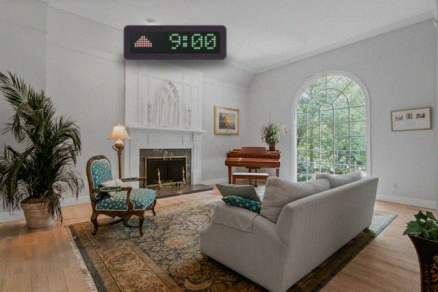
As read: {"hour": 9, "minute": 0}
